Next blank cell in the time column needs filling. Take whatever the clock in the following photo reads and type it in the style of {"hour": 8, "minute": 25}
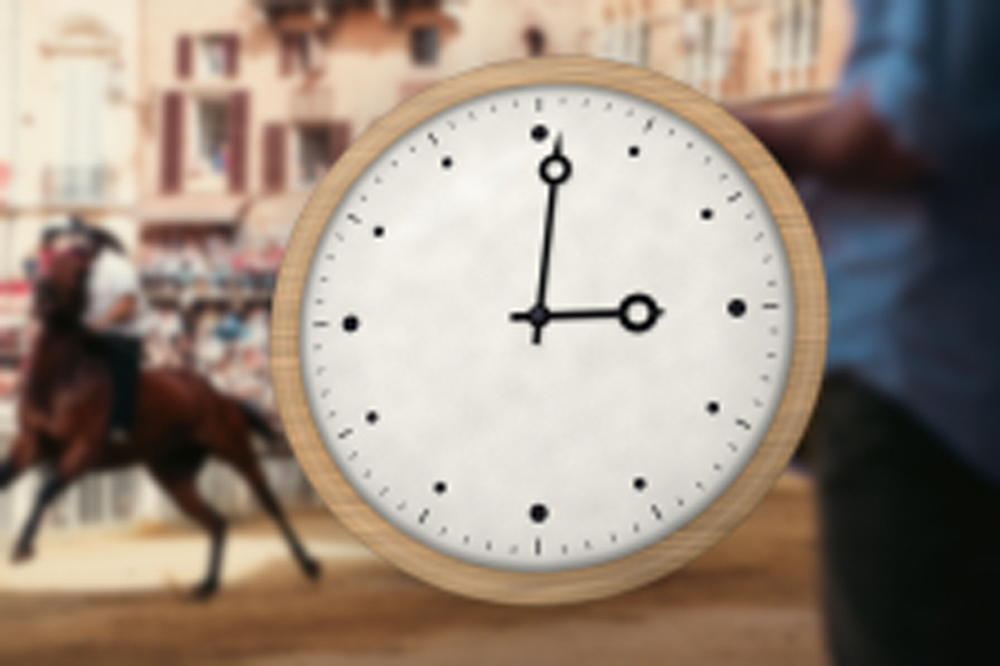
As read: {"hour": 3, "minute": 1}
